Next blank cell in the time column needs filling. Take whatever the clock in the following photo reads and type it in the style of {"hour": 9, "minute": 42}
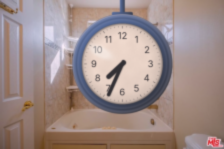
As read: {"hour": 7, "minute": 34}
